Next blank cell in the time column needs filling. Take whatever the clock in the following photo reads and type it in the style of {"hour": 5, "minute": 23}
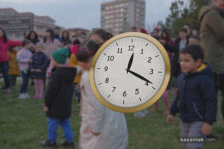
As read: {"hour": 12, "minute": 19}
